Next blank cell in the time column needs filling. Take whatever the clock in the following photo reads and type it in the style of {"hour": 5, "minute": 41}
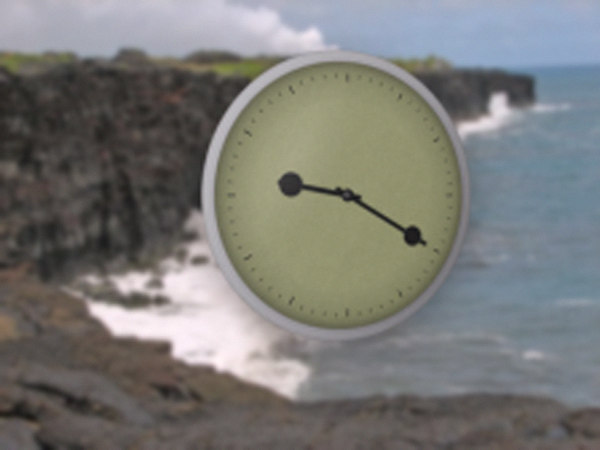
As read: {"hour": 9, "minute": 20}
